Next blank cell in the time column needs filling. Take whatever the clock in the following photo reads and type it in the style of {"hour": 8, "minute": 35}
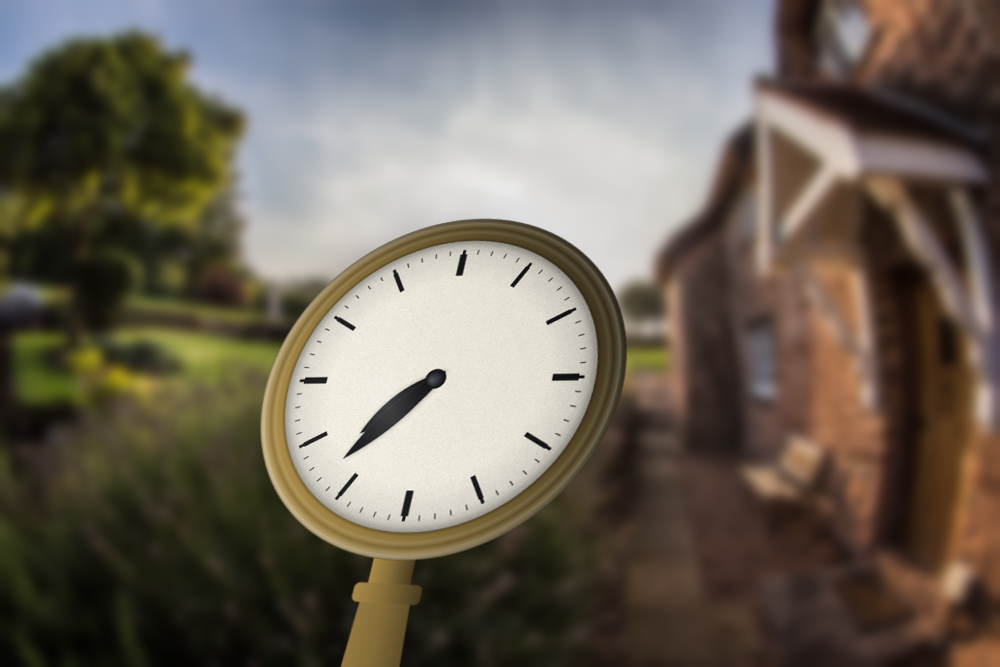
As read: {"hour": 7, "minute": 37}
